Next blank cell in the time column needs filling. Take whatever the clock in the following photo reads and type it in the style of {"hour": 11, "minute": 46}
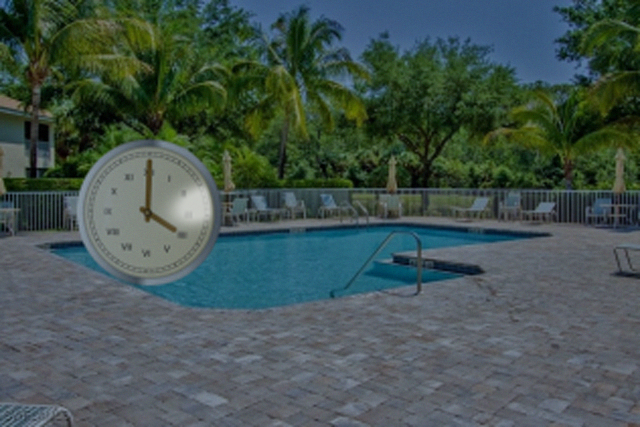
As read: {"hour": 4, "minute": 0}
